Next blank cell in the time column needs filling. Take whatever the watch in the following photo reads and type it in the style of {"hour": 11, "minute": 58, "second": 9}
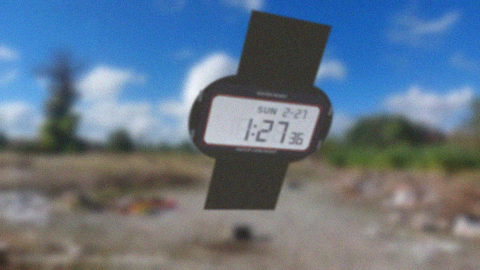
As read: {"hour": 1, "minute": 27, "second": 36}
